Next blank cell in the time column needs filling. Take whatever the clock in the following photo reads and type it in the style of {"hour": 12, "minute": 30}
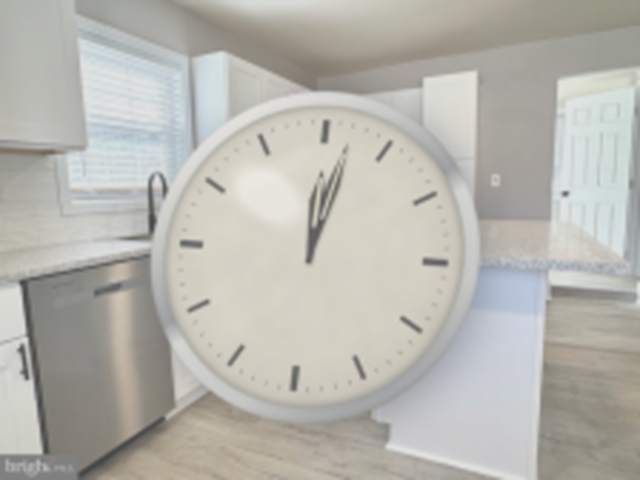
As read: {"hour": 12, "minute": 2}
